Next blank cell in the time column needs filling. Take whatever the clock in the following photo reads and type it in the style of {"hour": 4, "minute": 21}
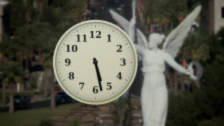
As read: {"hour": 5, "minute": 28}
